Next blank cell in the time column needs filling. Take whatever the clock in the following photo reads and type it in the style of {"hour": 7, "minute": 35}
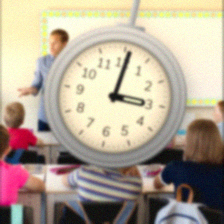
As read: {"hour": 3, "minute": 1}
